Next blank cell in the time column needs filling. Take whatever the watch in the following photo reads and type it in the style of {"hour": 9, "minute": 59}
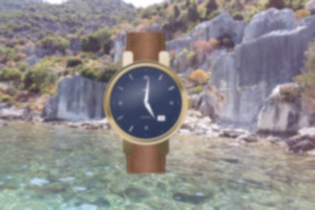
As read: {"hour": 5, "minute": 1}
